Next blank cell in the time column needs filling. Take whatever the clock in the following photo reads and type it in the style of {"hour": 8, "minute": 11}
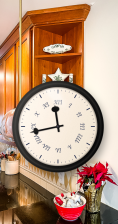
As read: {"hour": 11, "minute": 43}
